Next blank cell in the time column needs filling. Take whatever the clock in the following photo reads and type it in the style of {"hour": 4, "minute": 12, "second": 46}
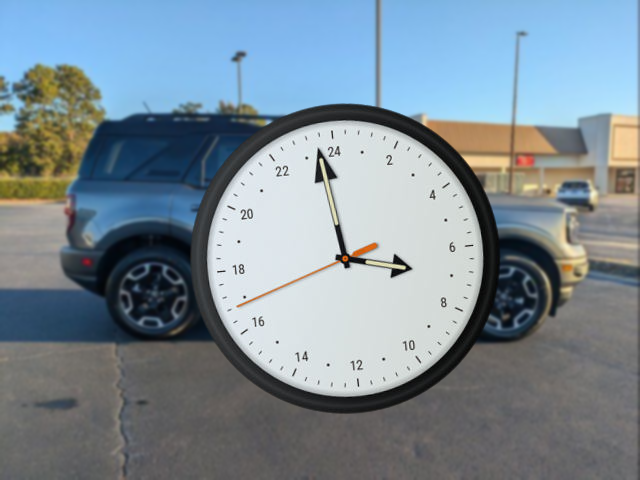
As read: {"hour": 6, "minute": 58, "second": 42}
